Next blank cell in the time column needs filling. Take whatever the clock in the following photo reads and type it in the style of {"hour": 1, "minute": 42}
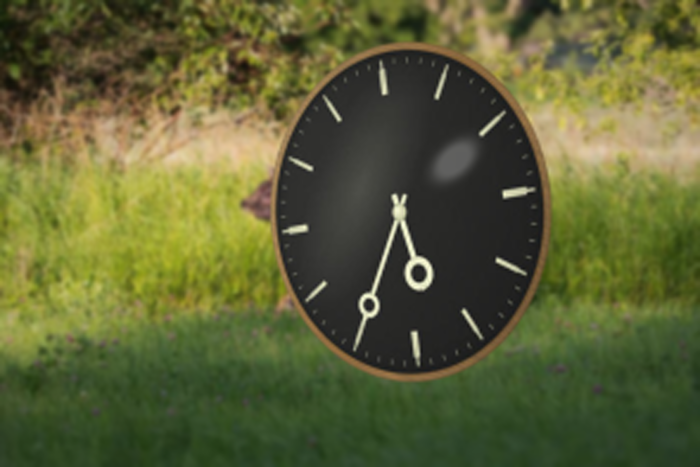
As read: {"hour": 5, "minute": 35}
